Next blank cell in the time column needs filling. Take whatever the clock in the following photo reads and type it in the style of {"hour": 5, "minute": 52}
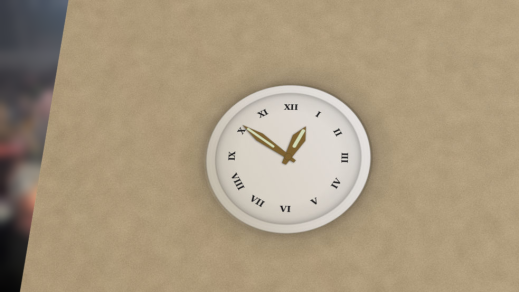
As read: {"hour": 12, "minute": 51}
